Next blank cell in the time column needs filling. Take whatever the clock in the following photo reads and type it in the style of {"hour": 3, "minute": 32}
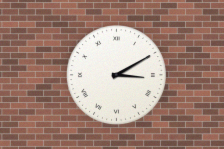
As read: {"hour": 3, "minute": 10}
